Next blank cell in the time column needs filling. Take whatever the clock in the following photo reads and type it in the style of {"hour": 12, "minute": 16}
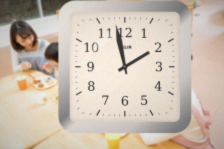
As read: {"hour": 1, "minute": 58}
